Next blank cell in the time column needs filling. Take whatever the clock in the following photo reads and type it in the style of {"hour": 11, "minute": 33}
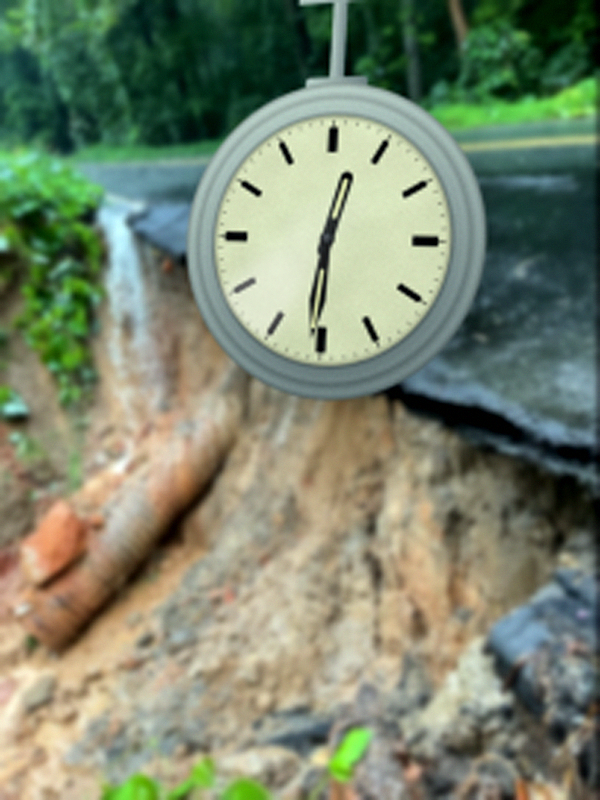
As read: {"hour": 12, "minute": 31}
